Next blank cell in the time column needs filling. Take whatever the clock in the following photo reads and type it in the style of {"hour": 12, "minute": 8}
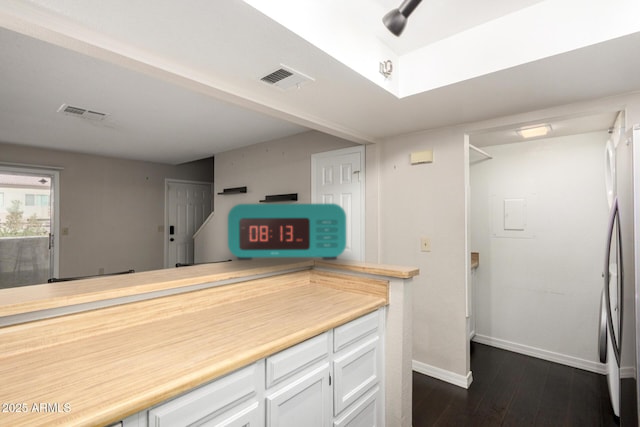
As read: {"hour": 8, "minute": 13}
